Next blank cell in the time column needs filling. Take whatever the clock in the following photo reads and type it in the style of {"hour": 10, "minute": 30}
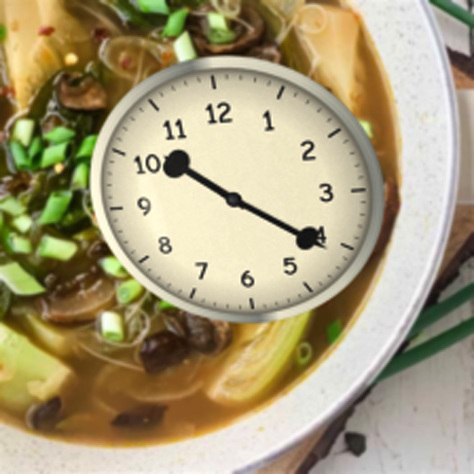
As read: {"hour": 10, "minute": 21}
